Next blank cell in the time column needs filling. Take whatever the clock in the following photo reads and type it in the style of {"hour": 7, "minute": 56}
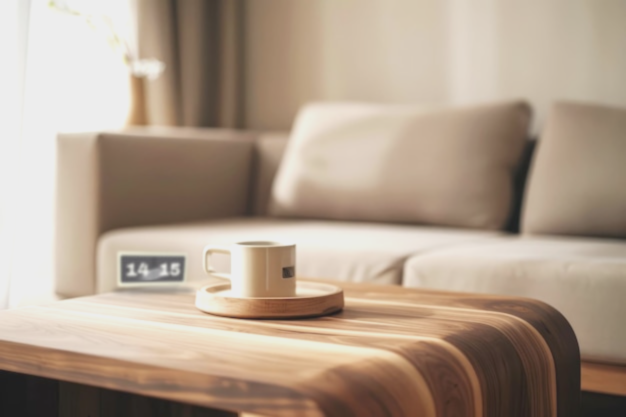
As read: {"hour": 14, "minute": 15}
